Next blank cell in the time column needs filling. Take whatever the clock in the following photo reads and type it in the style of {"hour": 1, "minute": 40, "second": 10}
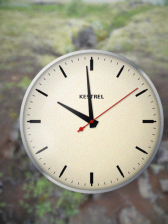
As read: {"hour": 9, "minute": 59, "second": 9}
